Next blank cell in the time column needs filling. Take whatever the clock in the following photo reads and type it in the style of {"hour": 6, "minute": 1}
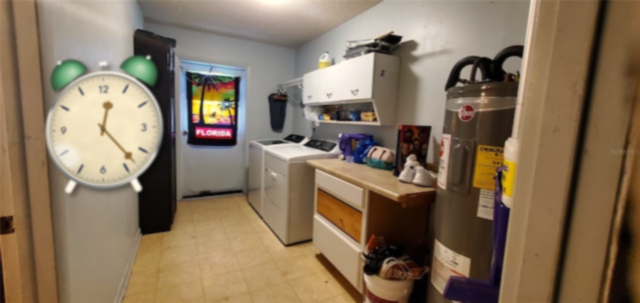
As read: {"hour": 12, "minute": 23}
